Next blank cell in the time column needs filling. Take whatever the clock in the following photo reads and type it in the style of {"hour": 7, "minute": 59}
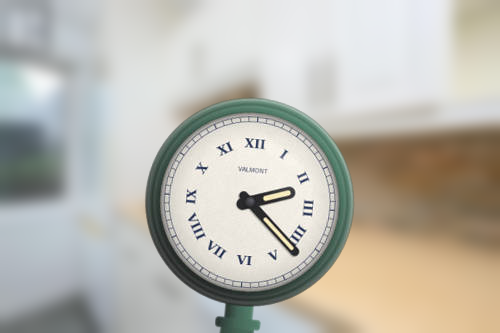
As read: {"hour": 2, "minute": 22}
